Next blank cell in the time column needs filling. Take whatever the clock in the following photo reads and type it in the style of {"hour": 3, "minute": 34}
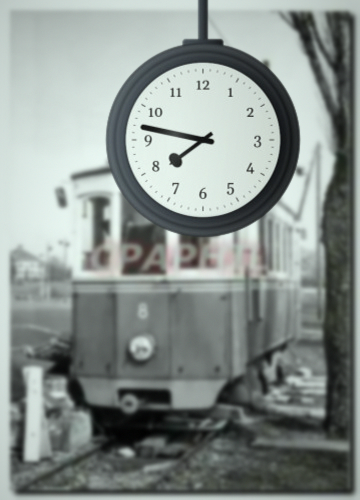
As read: {"hour": 7, "minute": 47}
